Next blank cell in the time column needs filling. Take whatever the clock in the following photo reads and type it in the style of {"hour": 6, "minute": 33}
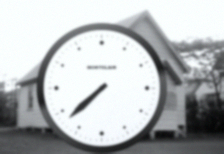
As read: {"hour": 7, "minute": 38}
